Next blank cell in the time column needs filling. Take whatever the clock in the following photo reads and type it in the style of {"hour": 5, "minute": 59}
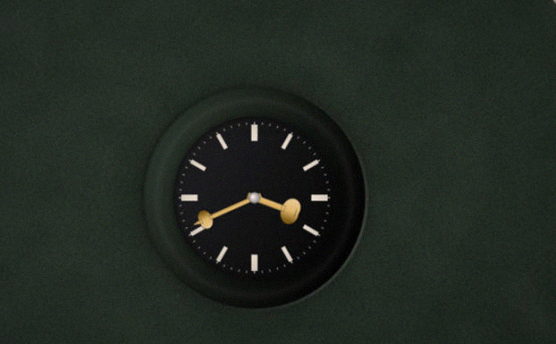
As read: {"hour": 3, "minute": 41}
